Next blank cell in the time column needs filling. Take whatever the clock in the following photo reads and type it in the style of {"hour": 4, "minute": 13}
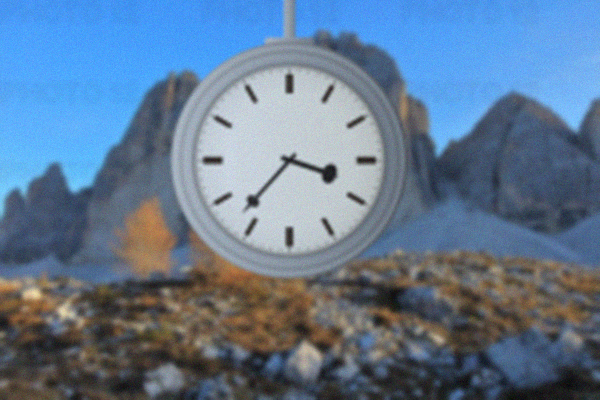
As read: {"hour": 3, "minute": 37}
